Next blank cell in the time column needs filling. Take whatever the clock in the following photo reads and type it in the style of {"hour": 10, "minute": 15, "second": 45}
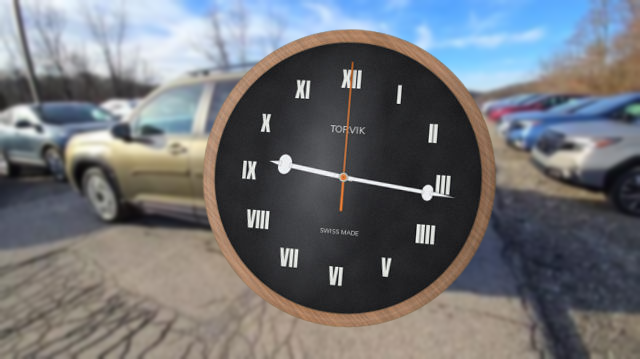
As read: {"hour": 9, "minute": 16, "second": 0}
